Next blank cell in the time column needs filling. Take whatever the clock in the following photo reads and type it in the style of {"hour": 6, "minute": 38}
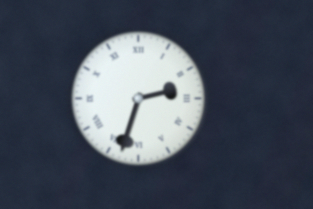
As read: {"hour": 2, "minute": 33}
